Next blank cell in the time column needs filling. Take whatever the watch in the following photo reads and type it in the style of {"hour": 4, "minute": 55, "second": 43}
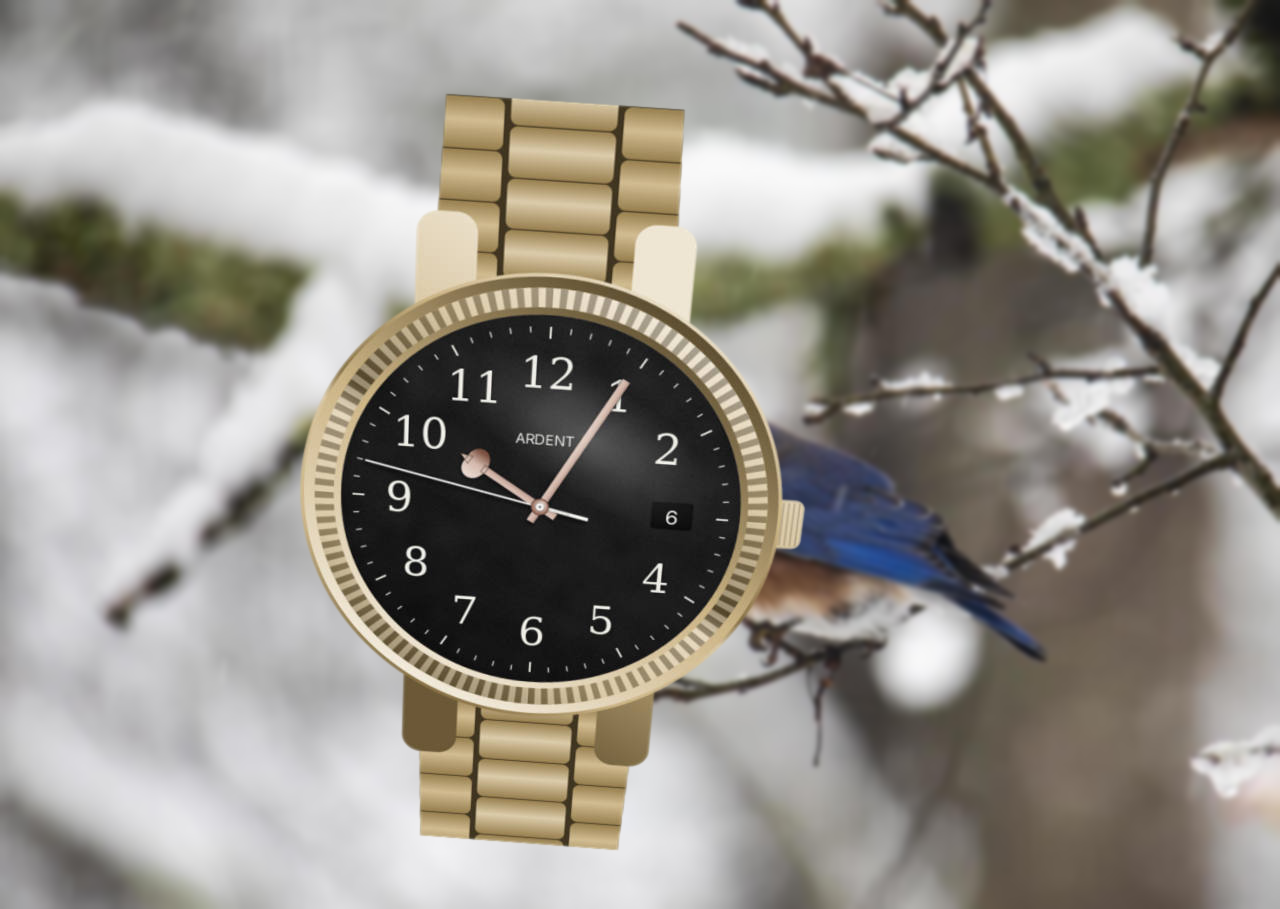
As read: {"hour": 10, "minute": 4, "second": 47}
